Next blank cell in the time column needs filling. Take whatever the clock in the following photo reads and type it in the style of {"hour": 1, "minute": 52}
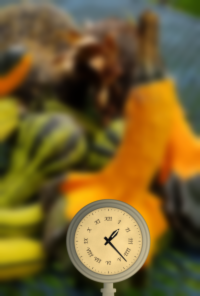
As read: {"hour": 1, "minute": 23}
